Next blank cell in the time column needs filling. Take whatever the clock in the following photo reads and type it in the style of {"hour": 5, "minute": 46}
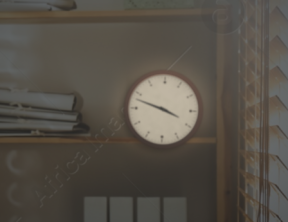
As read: {"hour": 3, "minute": 48}
